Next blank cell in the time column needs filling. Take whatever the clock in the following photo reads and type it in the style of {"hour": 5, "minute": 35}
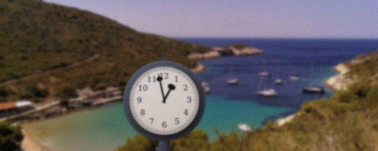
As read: {"hour": 12, "minute": 58}
